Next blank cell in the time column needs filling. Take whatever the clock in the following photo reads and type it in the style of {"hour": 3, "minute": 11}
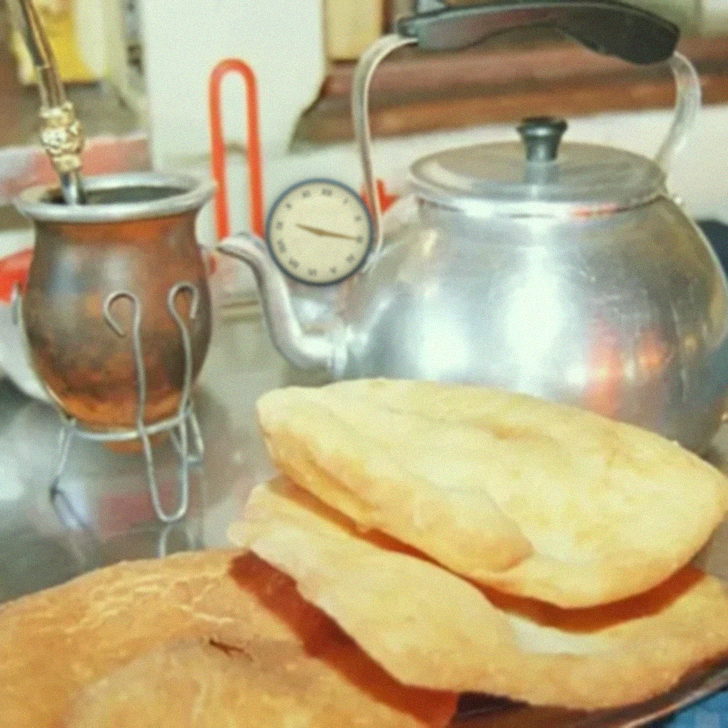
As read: {"hour": 9, "minute": 15}
